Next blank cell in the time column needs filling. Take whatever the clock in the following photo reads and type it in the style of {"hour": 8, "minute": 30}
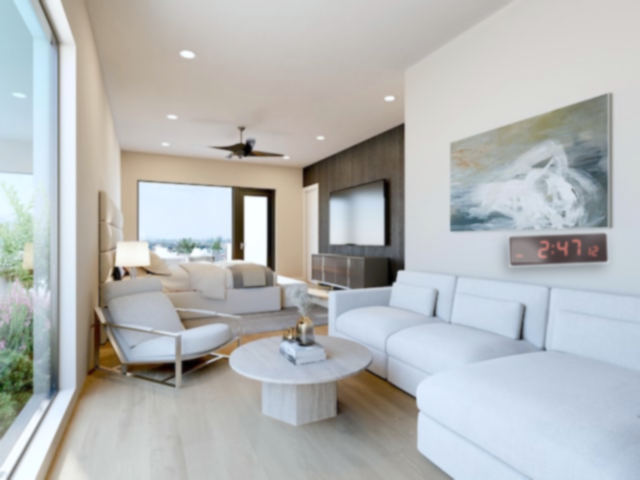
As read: {"hour": 2, "minute": 47}
